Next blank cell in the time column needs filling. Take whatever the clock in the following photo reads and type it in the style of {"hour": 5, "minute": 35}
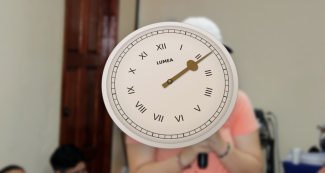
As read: {"hour": 2, "minute": 11}
